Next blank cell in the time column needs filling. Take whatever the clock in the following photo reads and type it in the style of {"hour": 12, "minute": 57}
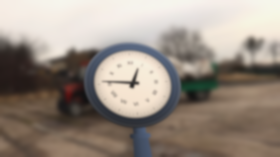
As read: {"hour": 12, "minute": 46}
